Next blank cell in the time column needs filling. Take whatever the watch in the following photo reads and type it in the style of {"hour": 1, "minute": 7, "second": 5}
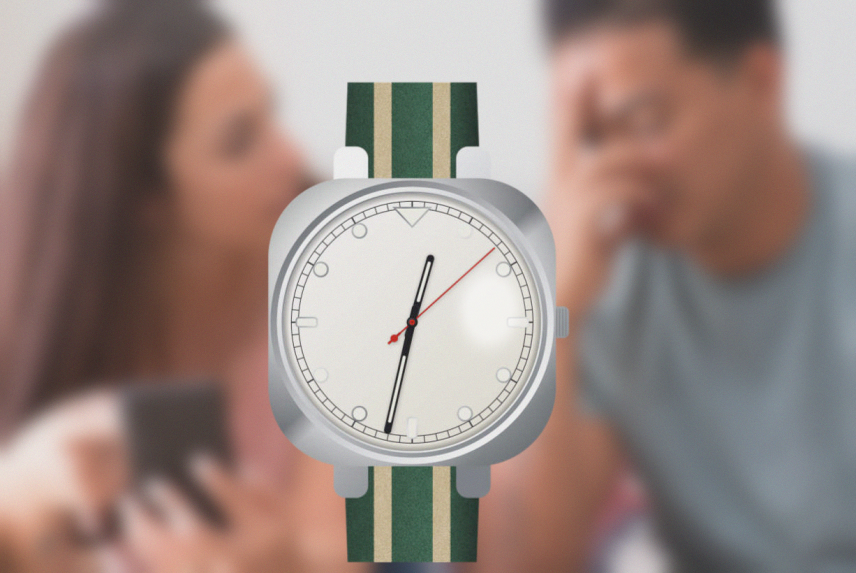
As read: {"hour": 12, "minute": 32, "second": 8}
